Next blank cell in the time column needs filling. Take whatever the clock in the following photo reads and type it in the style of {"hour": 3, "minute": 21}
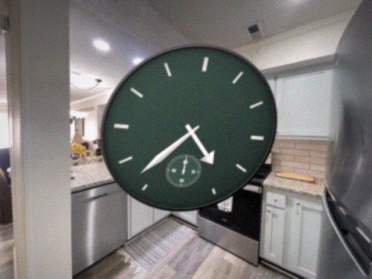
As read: {"hour": 4, "minute": 37}
